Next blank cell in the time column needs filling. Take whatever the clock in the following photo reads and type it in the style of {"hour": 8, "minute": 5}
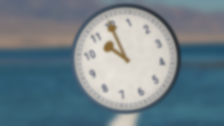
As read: {"hour": 11, "minute": 0}
